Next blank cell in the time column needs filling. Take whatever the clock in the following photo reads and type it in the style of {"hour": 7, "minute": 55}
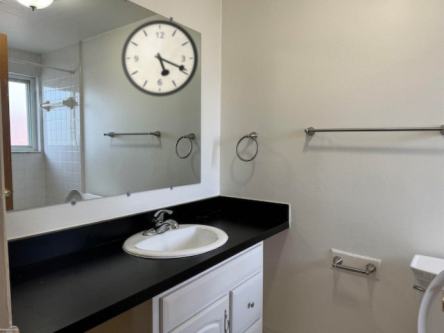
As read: {"hour": 5, "minute": 19}
